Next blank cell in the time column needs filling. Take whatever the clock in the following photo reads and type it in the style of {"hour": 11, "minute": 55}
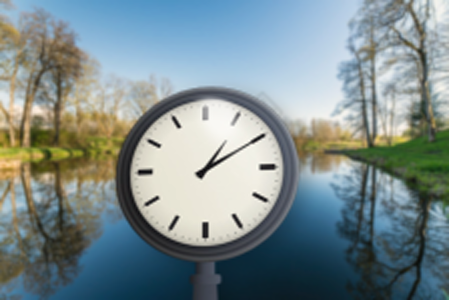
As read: {"hour": 1, "minute": 10}
